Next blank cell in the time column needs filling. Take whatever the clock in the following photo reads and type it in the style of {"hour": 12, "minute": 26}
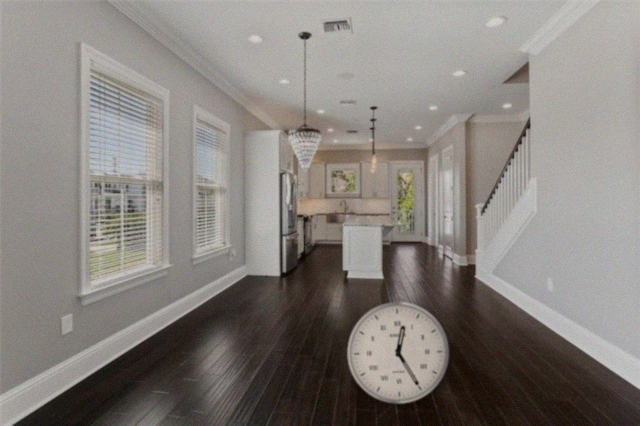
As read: {"hour": 12, "minute": 25}
